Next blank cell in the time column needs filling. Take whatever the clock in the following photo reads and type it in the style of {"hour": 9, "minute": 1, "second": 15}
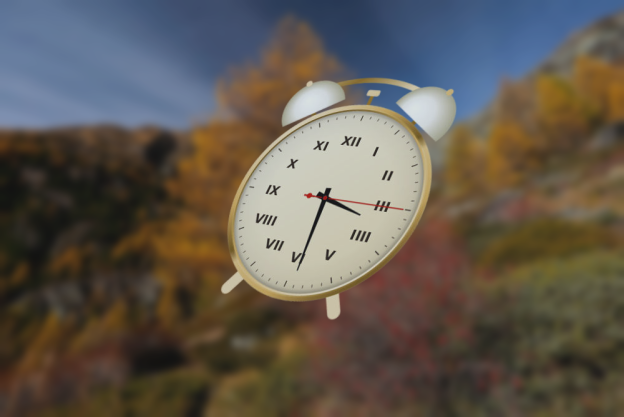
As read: {"hour": 3, "minute": 29, "second": 15}
